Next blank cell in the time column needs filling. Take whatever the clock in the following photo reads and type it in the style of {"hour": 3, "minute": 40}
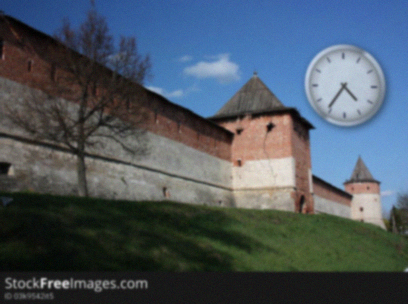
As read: {"hour": 4, "minute": 36}
